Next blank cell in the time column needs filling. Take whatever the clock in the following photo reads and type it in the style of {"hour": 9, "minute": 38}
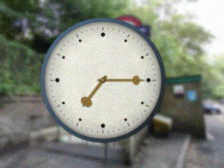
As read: {"hour": 7, "minute": 15}
